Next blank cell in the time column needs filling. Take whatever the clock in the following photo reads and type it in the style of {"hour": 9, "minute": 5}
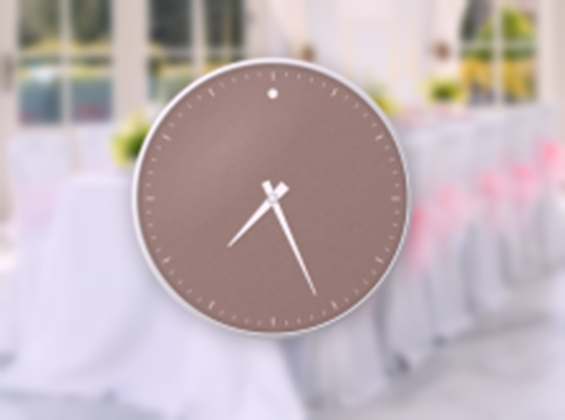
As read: {"hour": 7, "minute": 26}
